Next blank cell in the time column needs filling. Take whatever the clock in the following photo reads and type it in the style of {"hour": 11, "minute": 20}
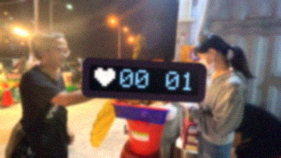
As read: {"hour": 0, "minute": 1}
